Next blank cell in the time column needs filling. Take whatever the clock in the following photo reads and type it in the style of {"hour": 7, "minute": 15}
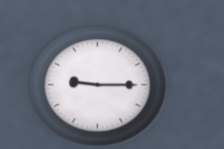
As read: {"hour": 9, "minute": 15}
